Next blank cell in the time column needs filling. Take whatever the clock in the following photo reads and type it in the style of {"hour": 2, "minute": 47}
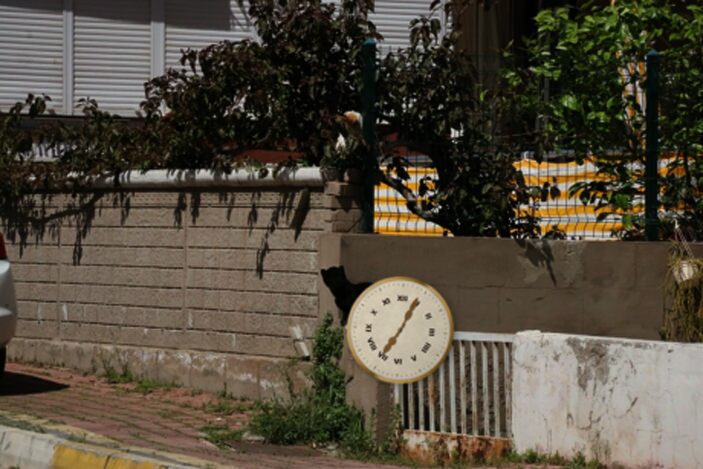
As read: {"hour": 7, "minute": 4}
